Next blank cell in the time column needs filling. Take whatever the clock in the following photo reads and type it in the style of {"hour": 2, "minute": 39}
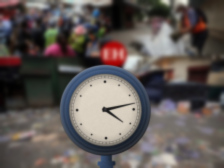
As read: {"hour": 4, "minute": 13}
